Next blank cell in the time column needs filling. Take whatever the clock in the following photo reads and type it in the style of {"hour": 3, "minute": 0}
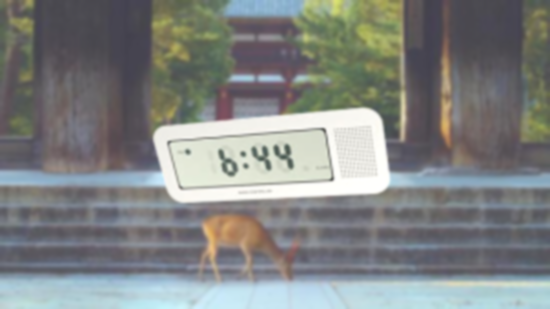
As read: {"hour": 6, "minute": 44}
